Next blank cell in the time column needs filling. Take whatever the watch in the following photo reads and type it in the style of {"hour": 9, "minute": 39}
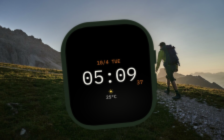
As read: {"hour": 5, "minute": 9}
